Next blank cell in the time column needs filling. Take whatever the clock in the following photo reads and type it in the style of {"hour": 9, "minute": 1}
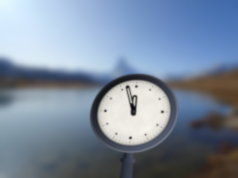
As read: {"hour": 11, "minute": 57}
